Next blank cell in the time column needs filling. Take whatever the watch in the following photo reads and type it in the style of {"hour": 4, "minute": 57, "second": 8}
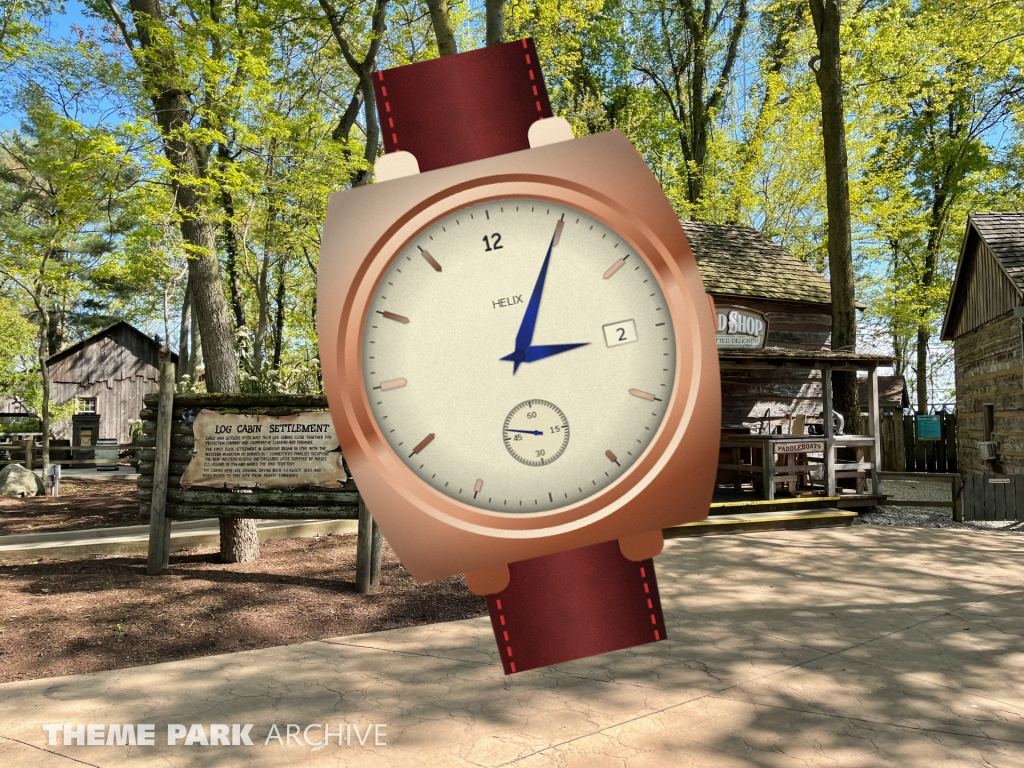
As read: {"hour": 3, "minute": 4, "second": 48}
